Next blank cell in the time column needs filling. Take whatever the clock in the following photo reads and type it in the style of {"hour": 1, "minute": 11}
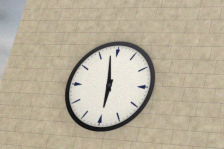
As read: {"hour": 5, "minute": 58}
